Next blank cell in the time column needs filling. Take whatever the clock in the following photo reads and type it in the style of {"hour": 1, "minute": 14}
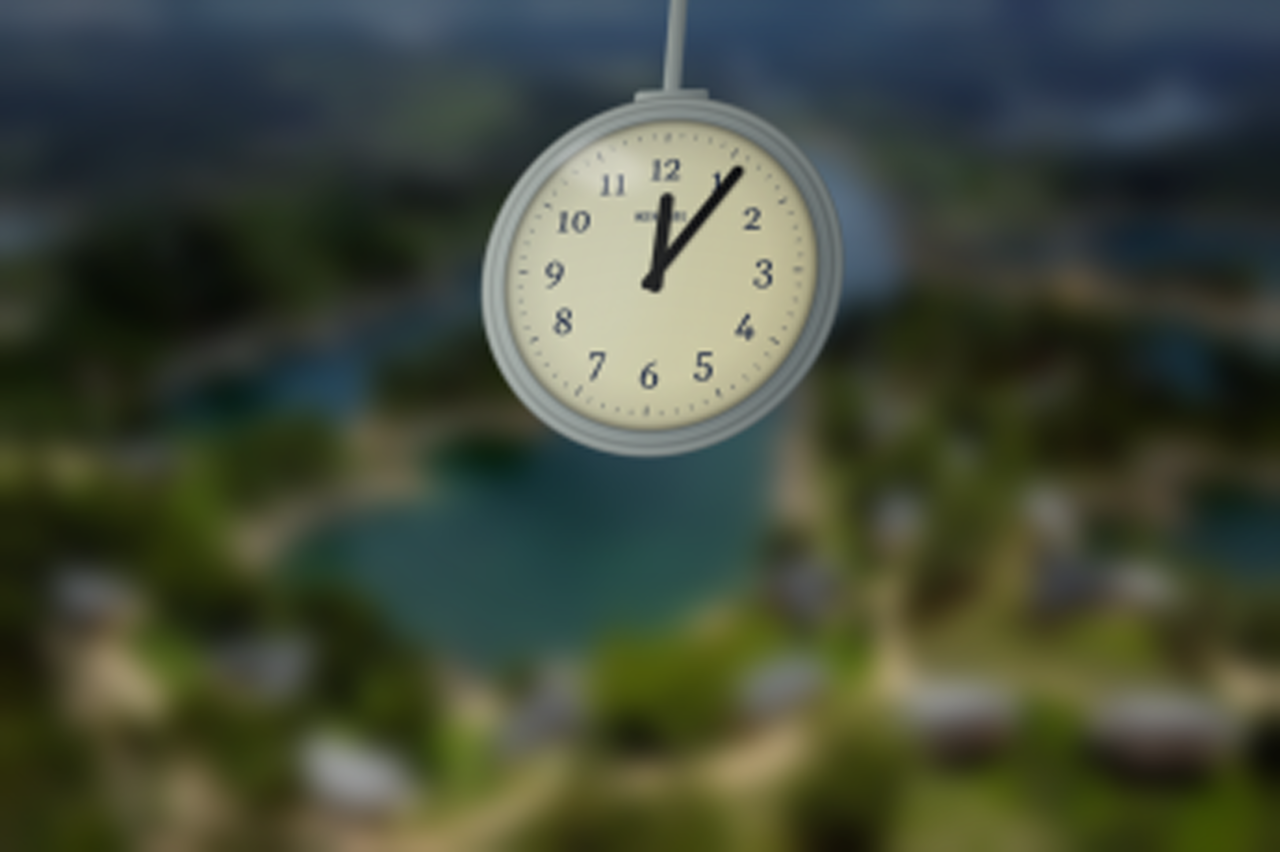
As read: {"hour": 12, "minute": 6}
